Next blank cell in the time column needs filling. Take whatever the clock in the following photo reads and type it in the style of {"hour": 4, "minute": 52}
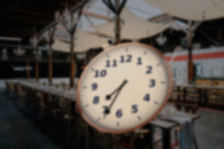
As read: {"hour": 7, "minute": 34}
